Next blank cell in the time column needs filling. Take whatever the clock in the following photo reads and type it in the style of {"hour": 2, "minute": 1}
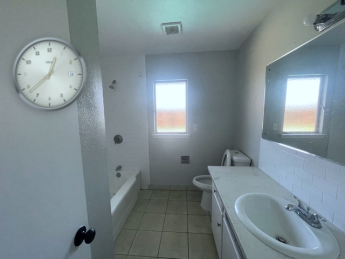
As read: {"hour": 12, "minute": 38}
